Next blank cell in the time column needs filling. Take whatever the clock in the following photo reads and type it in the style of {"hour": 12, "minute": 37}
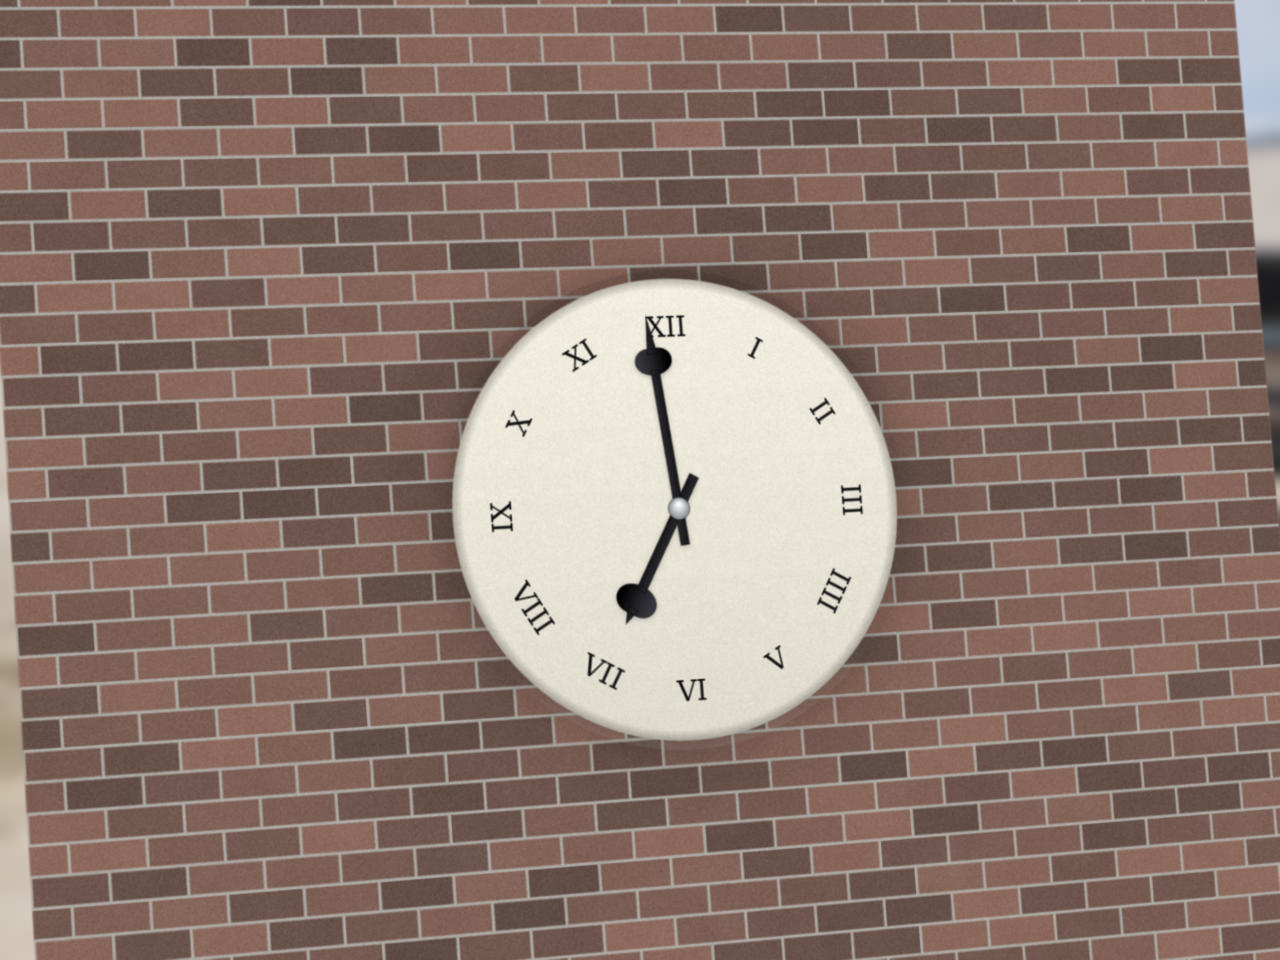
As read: {"hour": 6, "minute": 59}
